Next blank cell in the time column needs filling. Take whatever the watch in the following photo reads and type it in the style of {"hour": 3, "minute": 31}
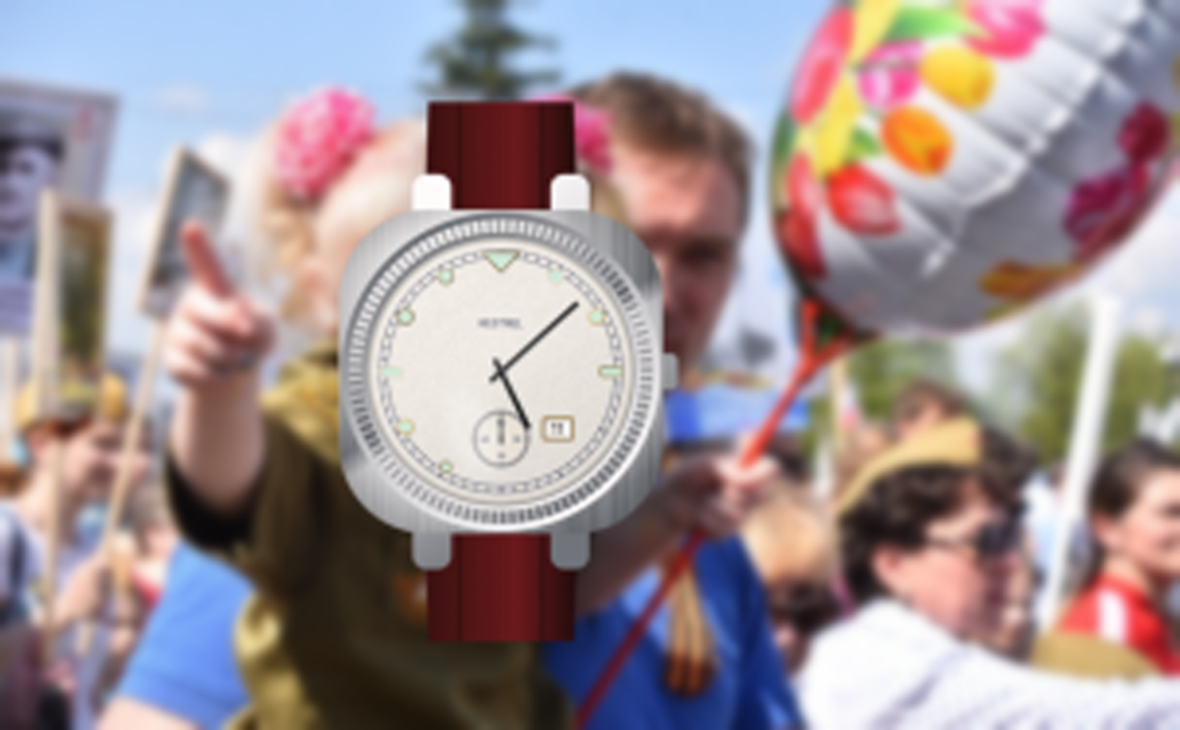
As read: {"hour": 5, "minute": 8}
